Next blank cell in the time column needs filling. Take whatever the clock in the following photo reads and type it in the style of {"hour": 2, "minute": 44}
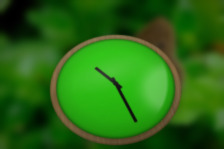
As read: {"hour": 10, "minute": 26}
